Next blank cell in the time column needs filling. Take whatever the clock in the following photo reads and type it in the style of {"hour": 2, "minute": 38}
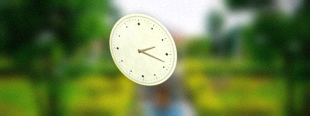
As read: {"hour": 2, "minute": 18}
